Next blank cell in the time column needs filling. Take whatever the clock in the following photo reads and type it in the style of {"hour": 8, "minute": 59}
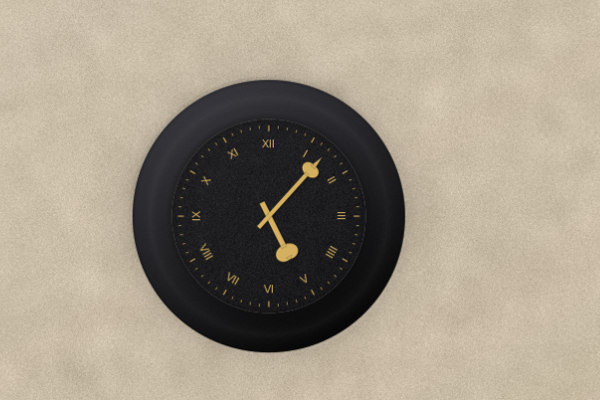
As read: {"hour": 5, "minute": 7}
